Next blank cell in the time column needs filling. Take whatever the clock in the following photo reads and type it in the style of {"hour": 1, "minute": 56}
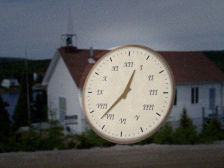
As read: {"hour": 12, "minute": 37}
